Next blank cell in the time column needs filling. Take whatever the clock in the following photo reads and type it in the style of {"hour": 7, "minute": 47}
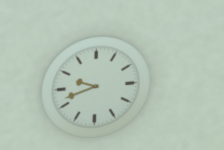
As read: {"hour": 9, "minute": 42}
